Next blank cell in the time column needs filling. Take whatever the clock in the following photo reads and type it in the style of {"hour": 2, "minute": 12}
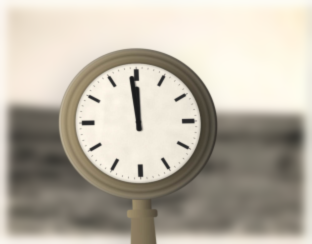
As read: {"hour": 11, "minute": 59}
